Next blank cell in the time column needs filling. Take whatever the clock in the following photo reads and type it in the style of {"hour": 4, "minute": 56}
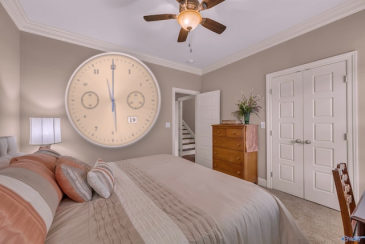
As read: {"hour": 11, "minute": 29}
